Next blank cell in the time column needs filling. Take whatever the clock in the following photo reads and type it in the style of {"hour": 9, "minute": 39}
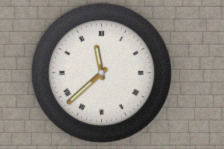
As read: {"hour": 11, "minute": 38}
